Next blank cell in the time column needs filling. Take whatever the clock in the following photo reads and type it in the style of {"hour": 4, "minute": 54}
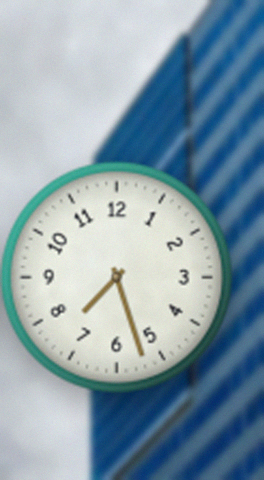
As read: {"hour": 7, "minute": 27}
